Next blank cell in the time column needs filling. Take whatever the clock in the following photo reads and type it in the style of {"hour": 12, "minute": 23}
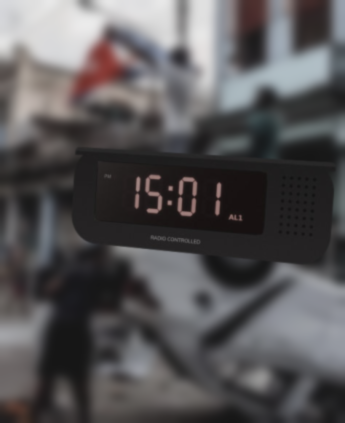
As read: {"hour": 15, "minute": 1}
